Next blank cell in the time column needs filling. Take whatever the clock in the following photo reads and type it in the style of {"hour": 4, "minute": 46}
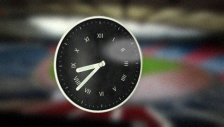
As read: {"hour": 8, "minute": 38}
